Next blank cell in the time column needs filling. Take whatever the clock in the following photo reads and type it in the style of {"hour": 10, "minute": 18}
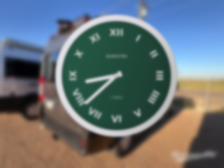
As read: {"hour": 8, "minute": 38}
